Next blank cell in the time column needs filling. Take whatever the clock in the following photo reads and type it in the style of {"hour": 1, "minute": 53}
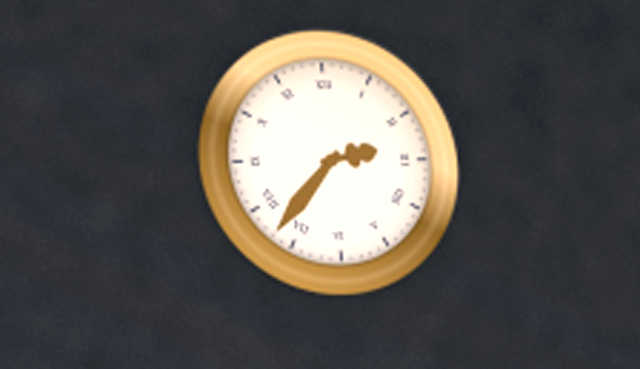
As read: {"hour": 2, "minute": 37}
